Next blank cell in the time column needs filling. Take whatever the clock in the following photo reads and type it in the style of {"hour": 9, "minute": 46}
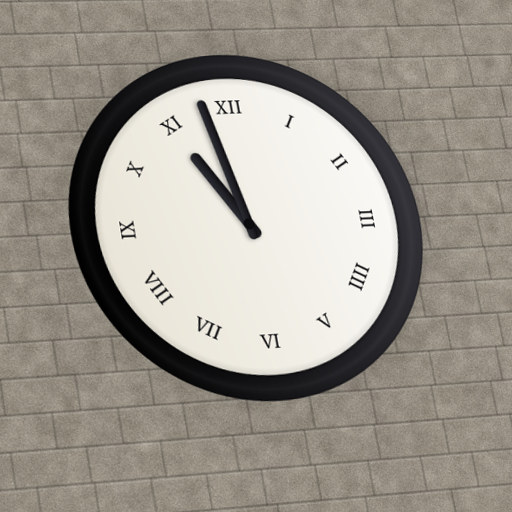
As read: {"hour": 10, "minute": 58}
